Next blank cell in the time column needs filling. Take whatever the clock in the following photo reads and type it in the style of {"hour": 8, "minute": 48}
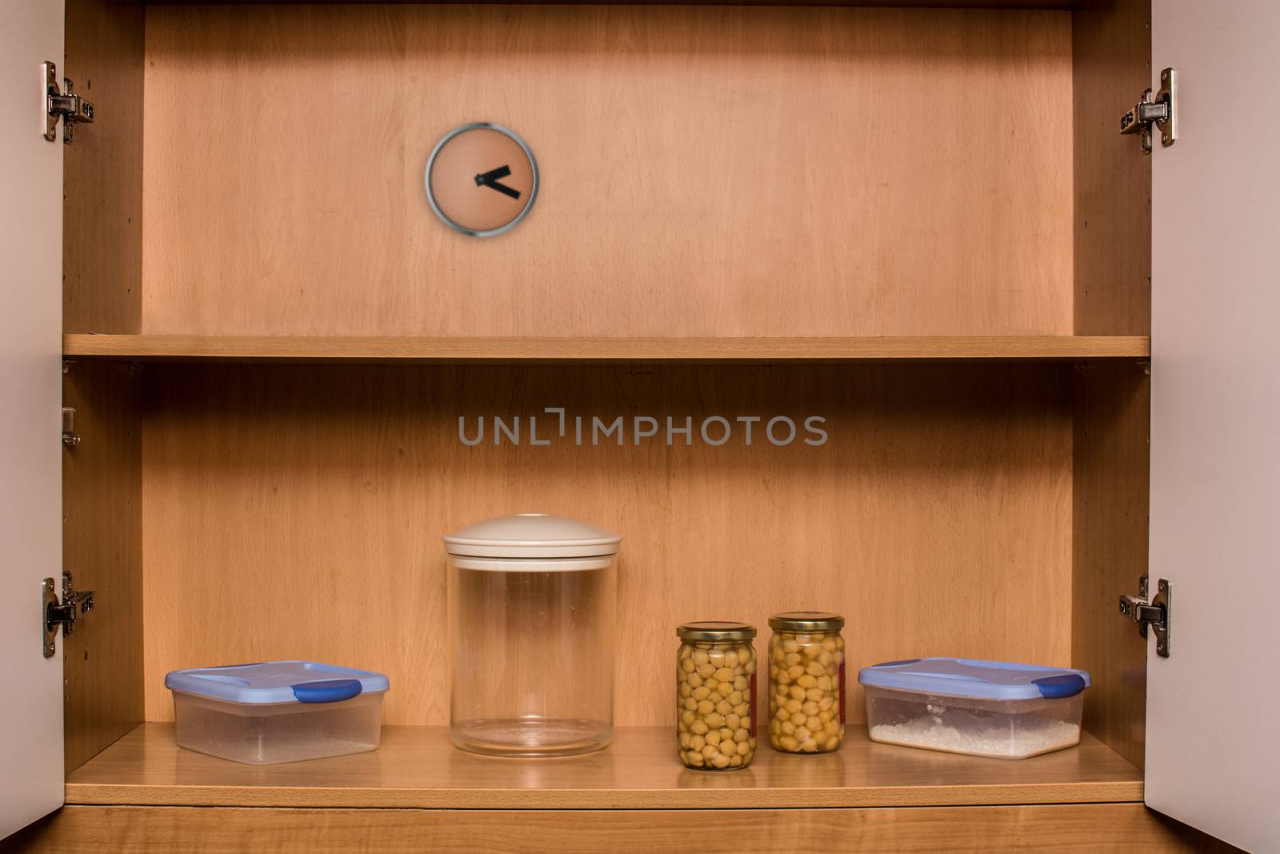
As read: {"hour": 2, "minute": 19}
